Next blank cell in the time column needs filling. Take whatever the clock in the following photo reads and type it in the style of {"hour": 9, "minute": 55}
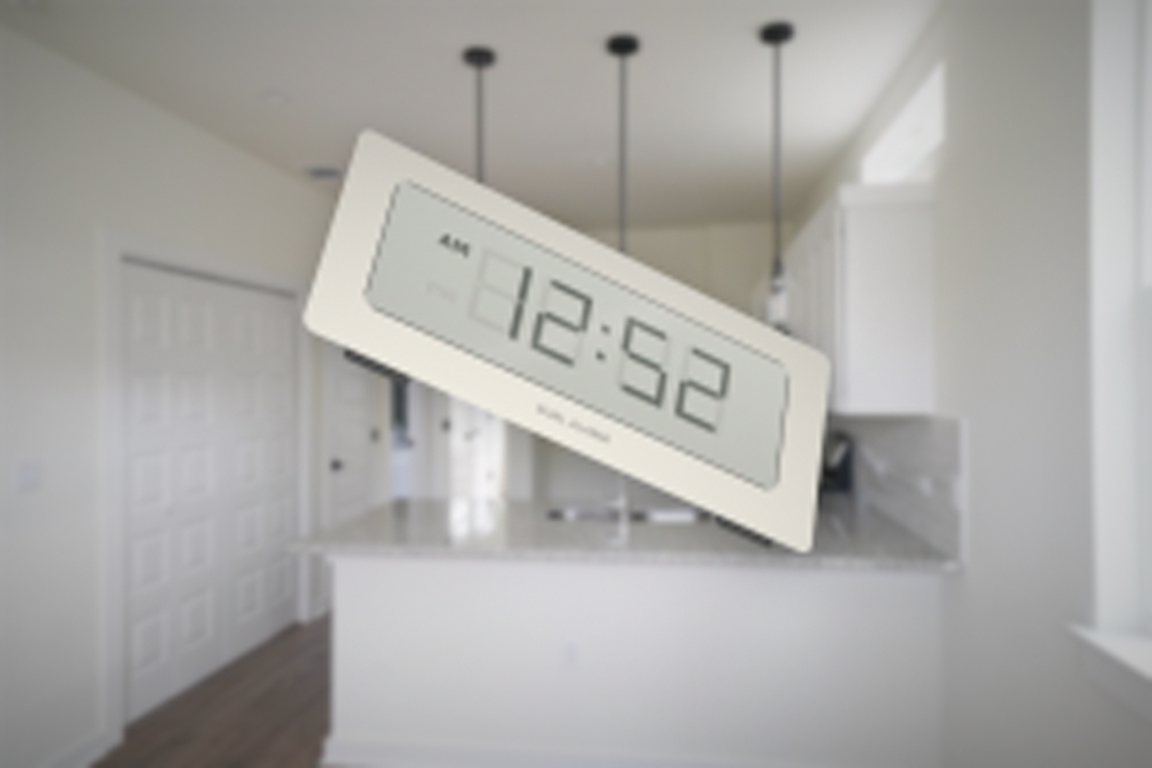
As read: {"hour": 12, "minute": 52}
